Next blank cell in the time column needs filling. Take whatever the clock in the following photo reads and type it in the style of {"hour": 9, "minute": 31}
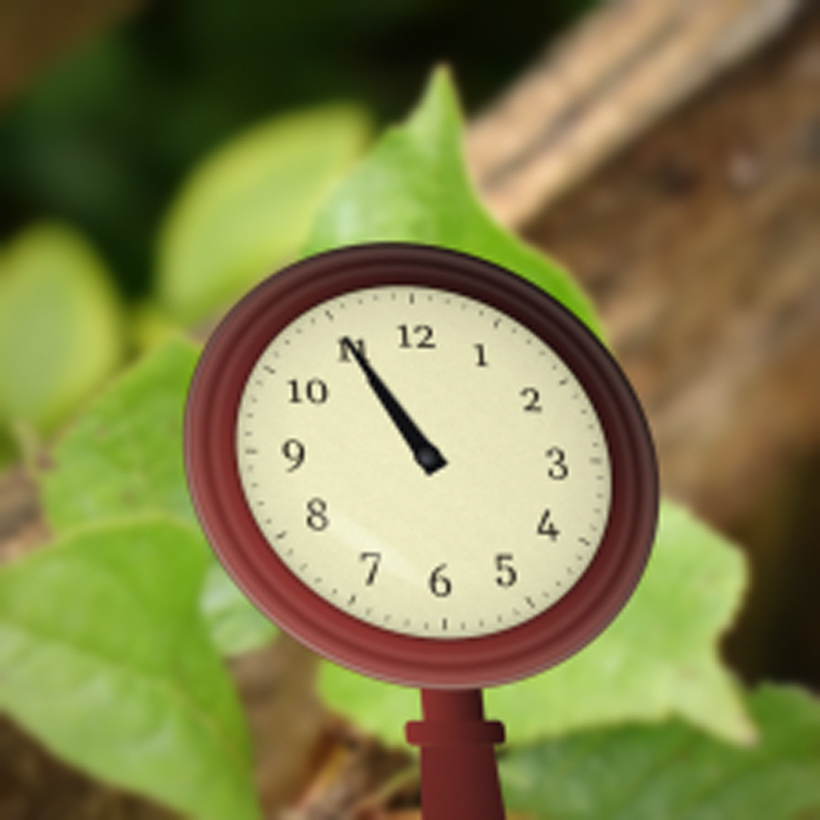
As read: {"hour": 10, "minute": 55}
